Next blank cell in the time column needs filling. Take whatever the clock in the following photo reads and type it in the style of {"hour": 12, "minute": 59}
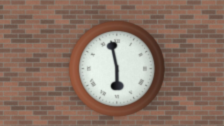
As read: {"hour": 5, "minute": 58}
